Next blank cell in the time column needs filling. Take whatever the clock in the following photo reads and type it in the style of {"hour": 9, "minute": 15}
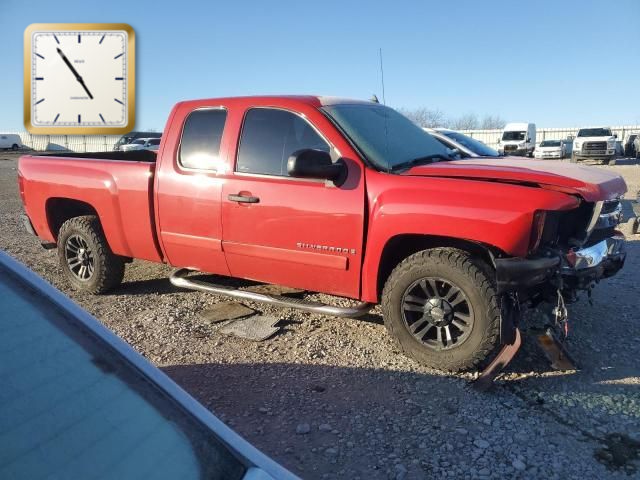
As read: {"hour": 4, "minute": 54}
